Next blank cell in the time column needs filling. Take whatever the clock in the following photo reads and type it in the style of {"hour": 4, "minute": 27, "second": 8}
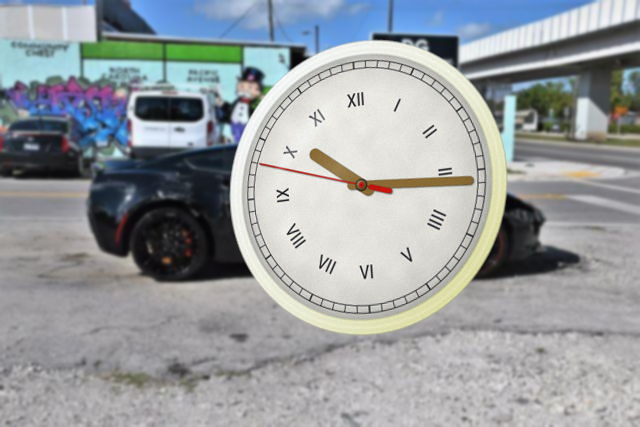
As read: {"hour": 10, "minute": 15, "second": 48}
